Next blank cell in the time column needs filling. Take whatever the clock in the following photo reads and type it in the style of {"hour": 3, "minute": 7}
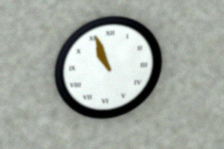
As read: {"hour": 10, "minute": 56}
